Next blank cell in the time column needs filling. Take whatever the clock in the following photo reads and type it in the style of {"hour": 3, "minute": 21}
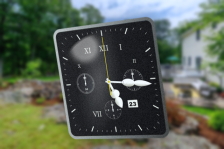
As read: {"hour": 5, "minute": 16}
